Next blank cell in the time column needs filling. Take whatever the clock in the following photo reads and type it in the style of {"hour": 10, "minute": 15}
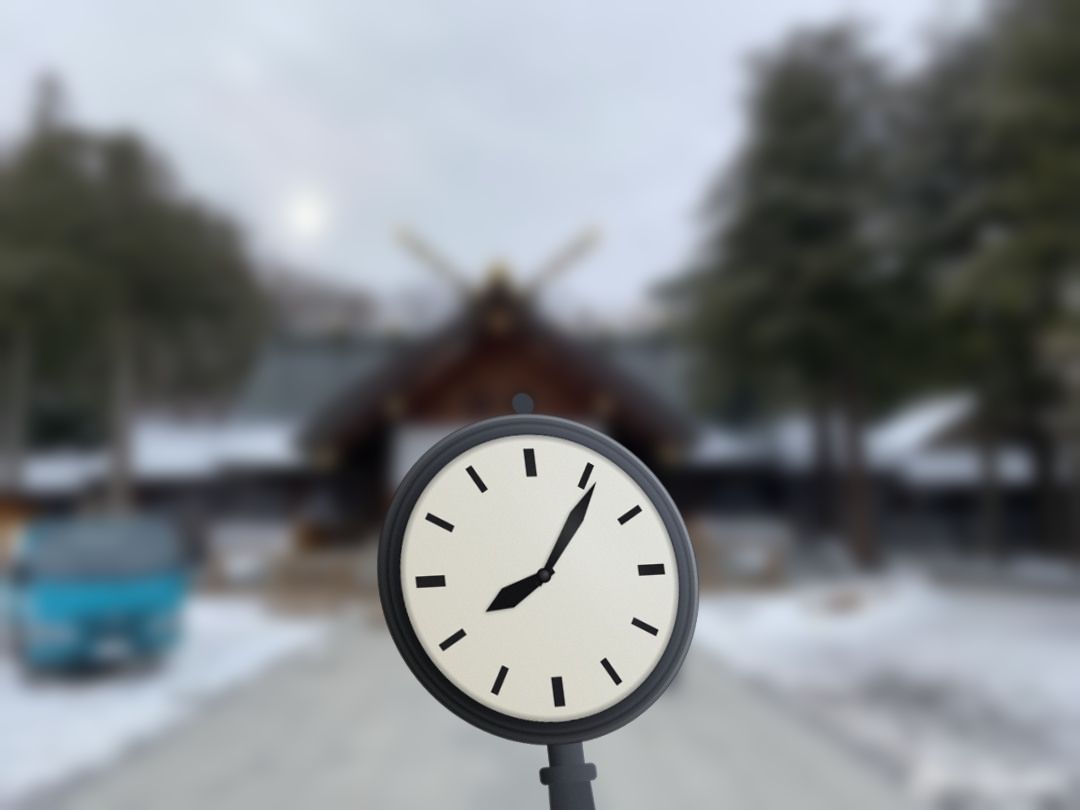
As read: {"hour": 8, "minute": 6}
